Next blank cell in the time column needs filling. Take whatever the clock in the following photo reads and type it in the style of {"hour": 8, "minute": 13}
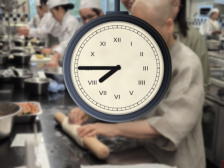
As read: {"hour": 7, "minute": 45}
